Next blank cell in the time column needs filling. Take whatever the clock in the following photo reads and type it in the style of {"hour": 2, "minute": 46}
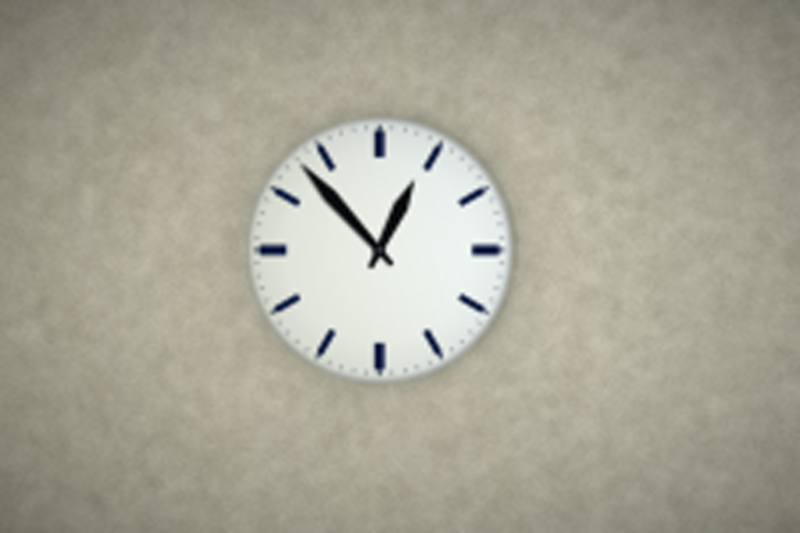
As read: {"hour": 12, "minute": 53}
